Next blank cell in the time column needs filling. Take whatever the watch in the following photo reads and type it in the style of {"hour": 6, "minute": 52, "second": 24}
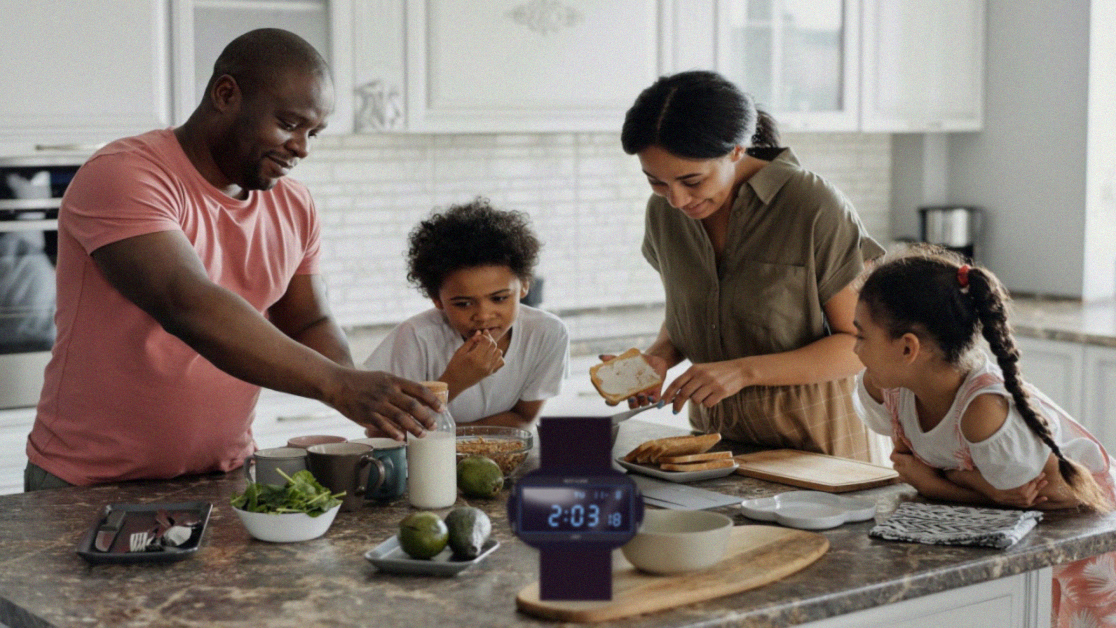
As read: {"hour": 2, "minute": 3, "second": 18}
